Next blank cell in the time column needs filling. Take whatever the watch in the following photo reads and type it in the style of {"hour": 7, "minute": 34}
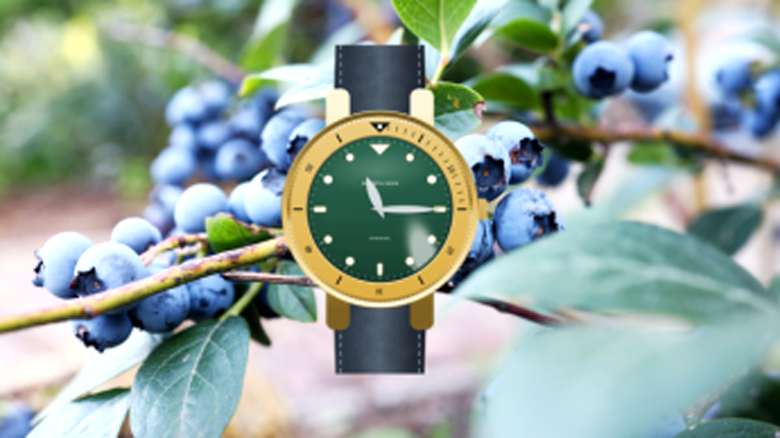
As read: {"hour": 11, "minute": 15}
